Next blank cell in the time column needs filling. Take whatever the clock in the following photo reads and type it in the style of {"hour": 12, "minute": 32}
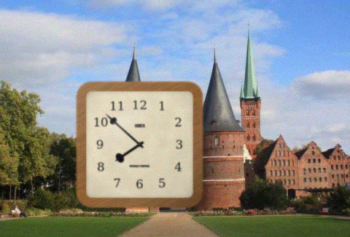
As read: {"hour": 7, "minute": 52}
